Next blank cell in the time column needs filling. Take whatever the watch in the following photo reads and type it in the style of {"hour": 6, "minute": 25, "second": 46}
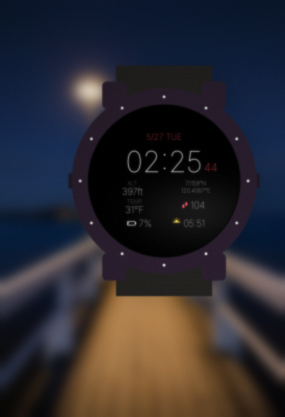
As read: {"hour": 2, "minute": 25, "second": 44}
